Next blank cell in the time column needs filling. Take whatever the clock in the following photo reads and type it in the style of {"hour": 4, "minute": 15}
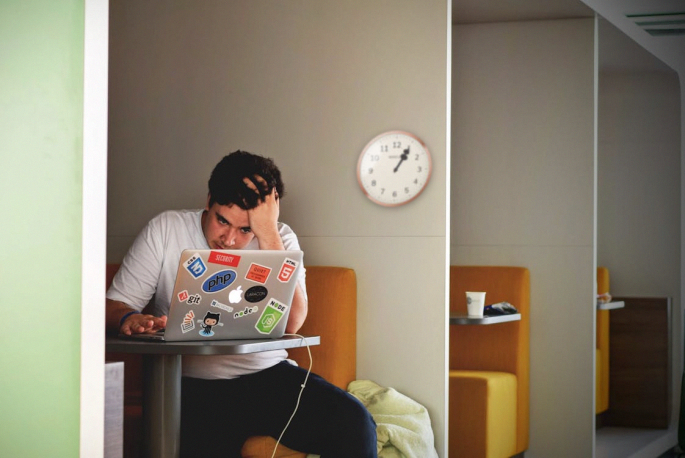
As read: {"hour": 1, "minute": 5}
